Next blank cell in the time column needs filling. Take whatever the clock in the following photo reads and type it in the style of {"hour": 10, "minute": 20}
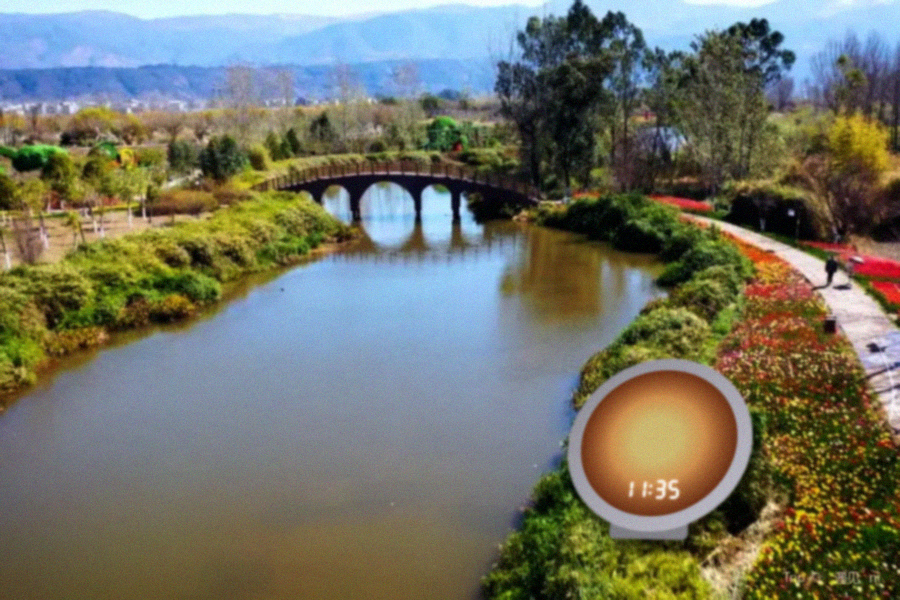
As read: {"hour": 11, "minute": 35}
